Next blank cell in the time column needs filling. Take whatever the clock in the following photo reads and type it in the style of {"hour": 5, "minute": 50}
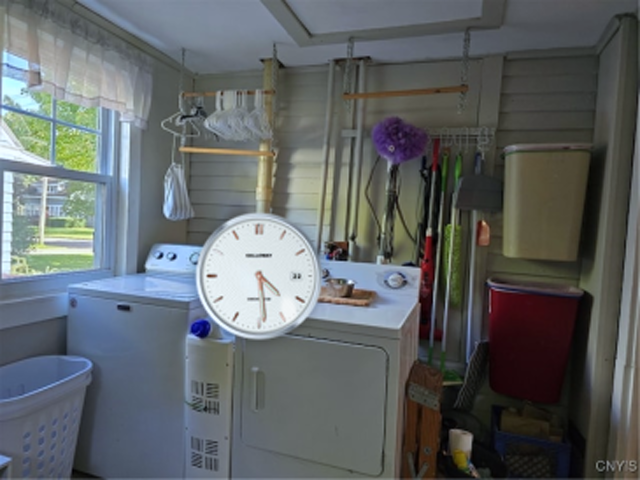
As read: {"hour": 4, "minute": 29}
